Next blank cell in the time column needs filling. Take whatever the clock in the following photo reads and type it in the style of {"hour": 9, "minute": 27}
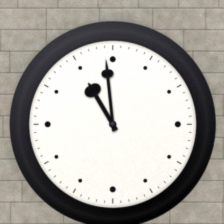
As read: {"hour": 10, "minute": 59}
